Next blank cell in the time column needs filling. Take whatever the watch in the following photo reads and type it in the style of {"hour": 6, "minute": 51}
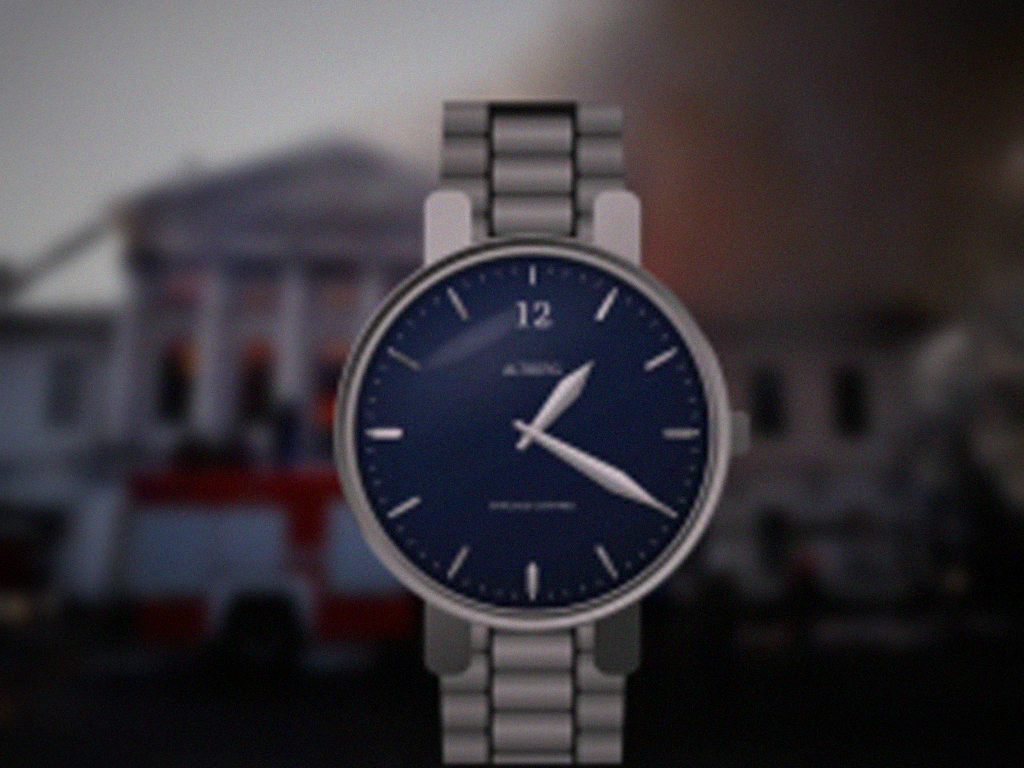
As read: {"hour": 1, "minute": 20}
